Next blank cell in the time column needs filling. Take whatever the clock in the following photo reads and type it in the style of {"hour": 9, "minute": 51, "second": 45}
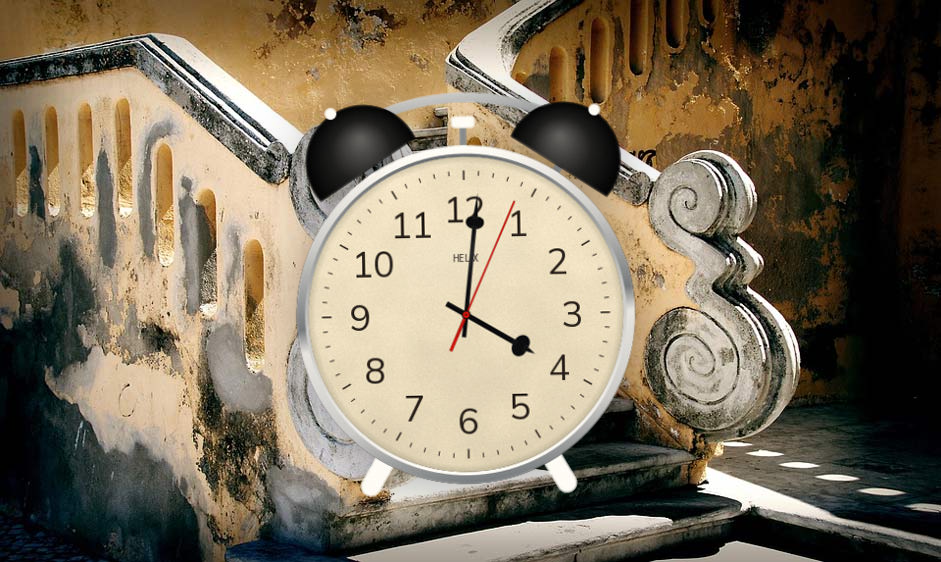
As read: {"hour": 4, "minute": 1, "second": 4}
